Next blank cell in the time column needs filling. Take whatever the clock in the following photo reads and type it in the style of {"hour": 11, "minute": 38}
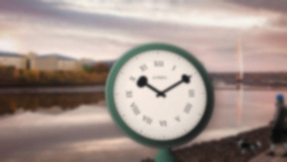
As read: {"hour": 10, "minute": 10}
